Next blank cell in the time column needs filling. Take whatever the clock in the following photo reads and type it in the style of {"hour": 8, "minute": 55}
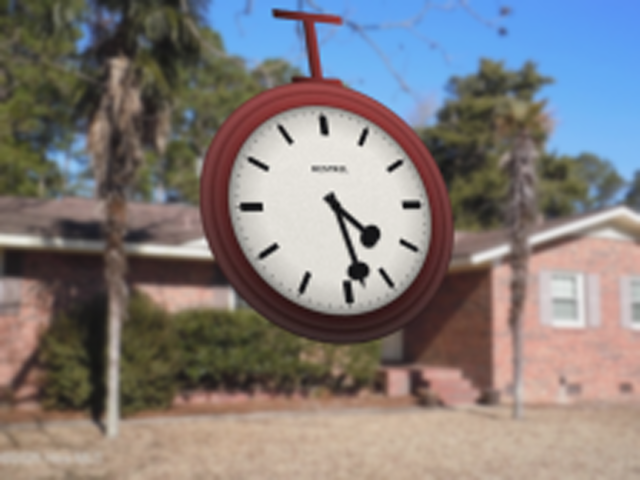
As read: {"hour": 4, "minute": 28}
